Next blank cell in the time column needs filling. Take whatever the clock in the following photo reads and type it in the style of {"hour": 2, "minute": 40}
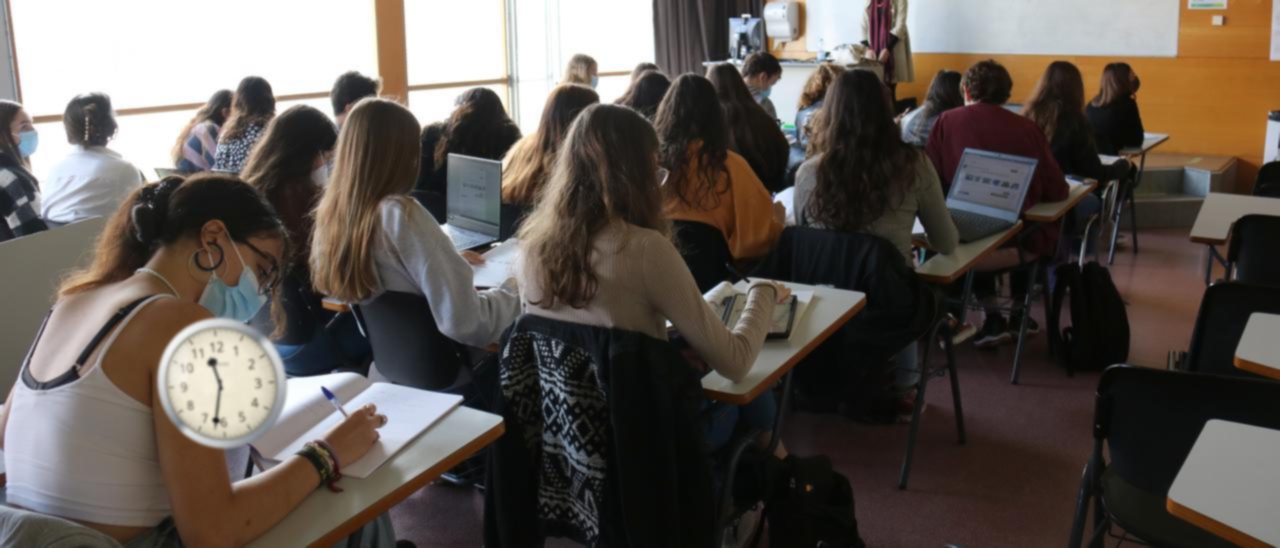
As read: {"hour": 11, "minute": 32}
